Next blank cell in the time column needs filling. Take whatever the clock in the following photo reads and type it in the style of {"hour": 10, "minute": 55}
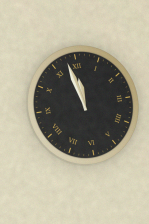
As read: {"hour": 11, "minute": 58}
